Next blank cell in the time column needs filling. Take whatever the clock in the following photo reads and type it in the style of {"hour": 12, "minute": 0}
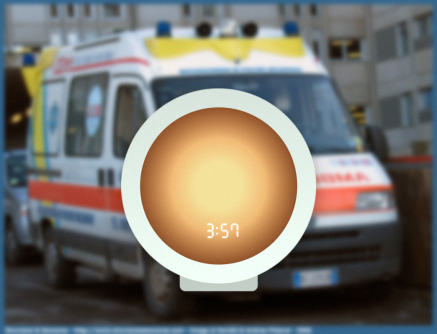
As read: {"hour": 3, "minute": 57}
